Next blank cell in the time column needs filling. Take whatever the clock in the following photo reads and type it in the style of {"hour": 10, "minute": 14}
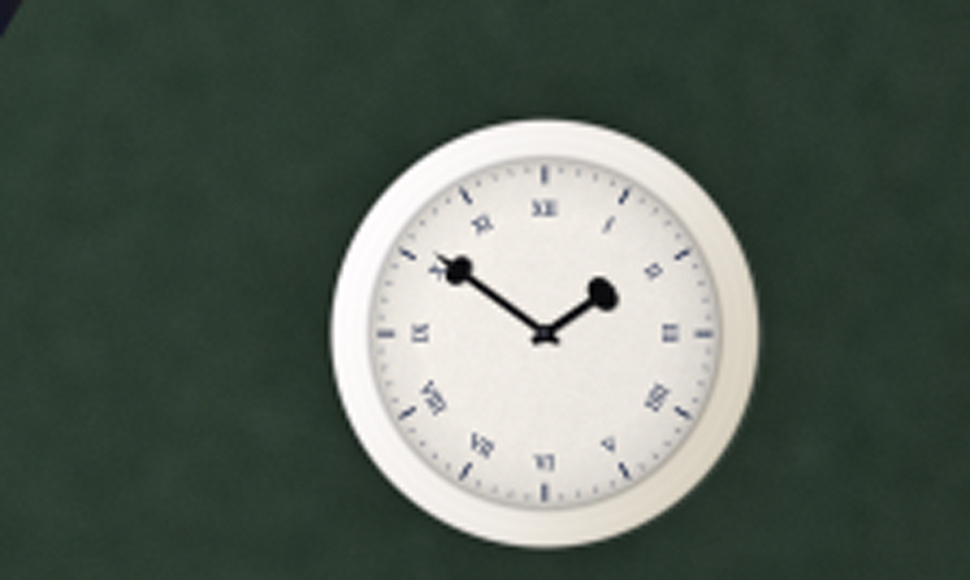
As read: {"hour": 1, "minute": 51}
